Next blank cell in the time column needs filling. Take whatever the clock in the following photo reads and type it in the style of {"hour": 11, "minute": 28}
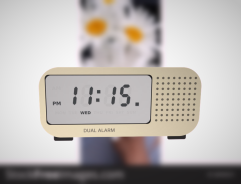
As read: {"hour": 11, "minute": 15}
